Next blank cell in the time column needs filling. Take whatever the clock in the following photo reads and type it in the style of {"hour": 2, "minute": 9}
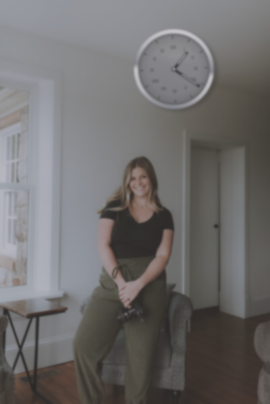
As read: {"hour": 1, "minute": 21}
